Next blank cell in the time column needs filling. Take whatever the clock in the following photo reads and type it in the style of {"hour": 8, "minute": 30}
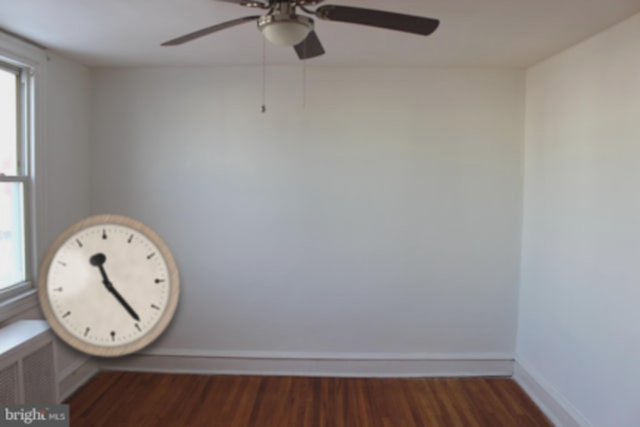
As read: {"hour": 11, "minute": 24}
